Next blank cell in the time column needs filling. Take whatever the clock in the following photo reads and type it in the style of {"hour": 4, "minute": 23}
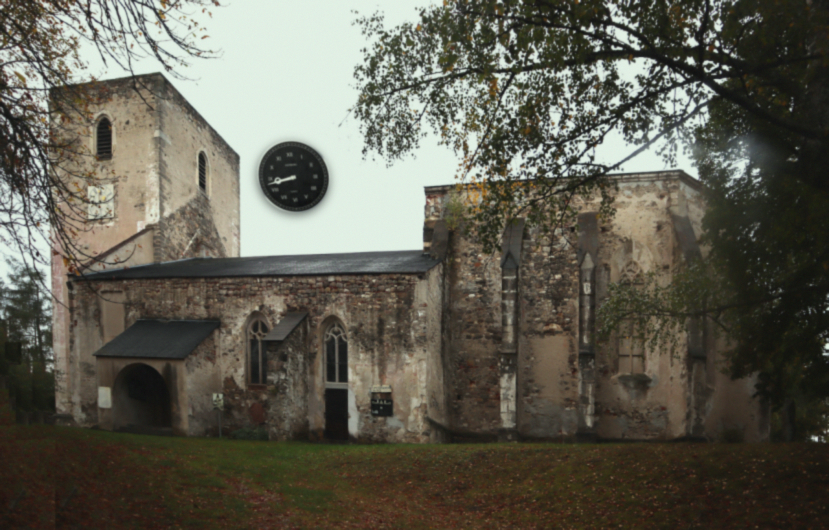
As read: {"hour": 8, "minute": 43}
